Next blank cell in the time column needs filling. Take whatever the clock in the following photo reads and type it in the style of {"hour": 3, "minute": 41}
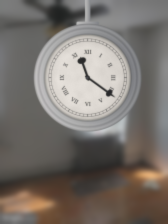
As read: {"hour": 11, "minute": 21}
